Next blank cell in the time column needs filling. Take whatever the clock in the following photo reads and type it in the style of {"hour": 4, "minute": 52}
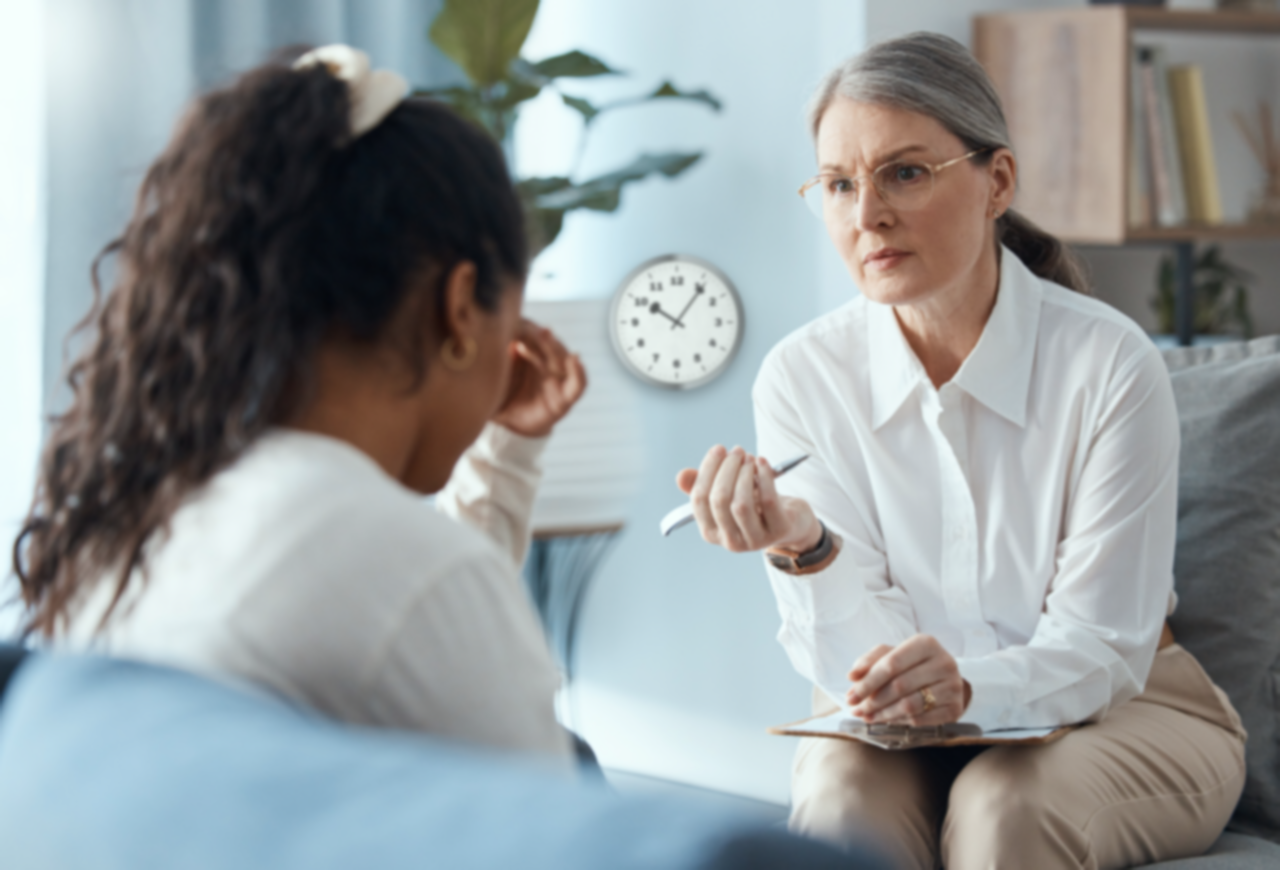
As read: {"hour": 10, "minute": 6}
